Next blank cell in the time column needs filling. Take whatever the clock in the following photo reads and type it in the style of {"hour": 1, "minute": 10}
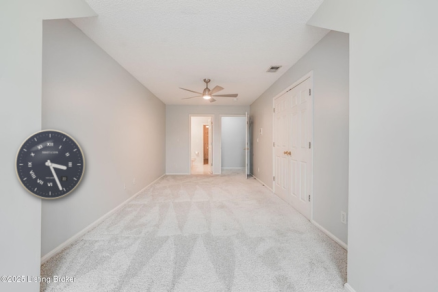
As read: {"hour": 3, "minute": 26}
